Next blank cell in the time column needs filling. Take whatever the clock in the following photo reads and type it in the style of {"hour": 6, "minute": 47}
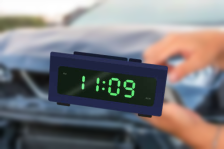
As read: {"hour": 11, "minute": 9}
